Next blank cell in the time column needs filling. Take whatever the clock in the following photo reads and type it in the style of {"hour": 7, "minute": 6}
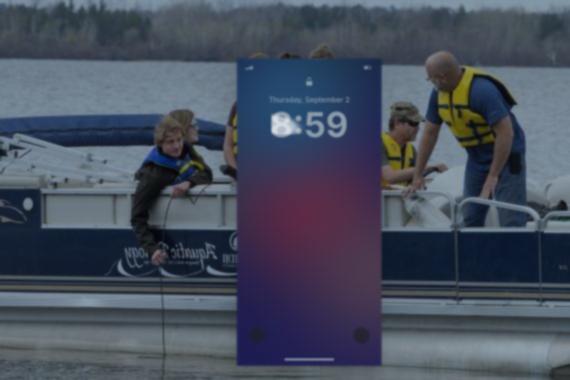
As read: {"hour": 8, "minute": 59}
